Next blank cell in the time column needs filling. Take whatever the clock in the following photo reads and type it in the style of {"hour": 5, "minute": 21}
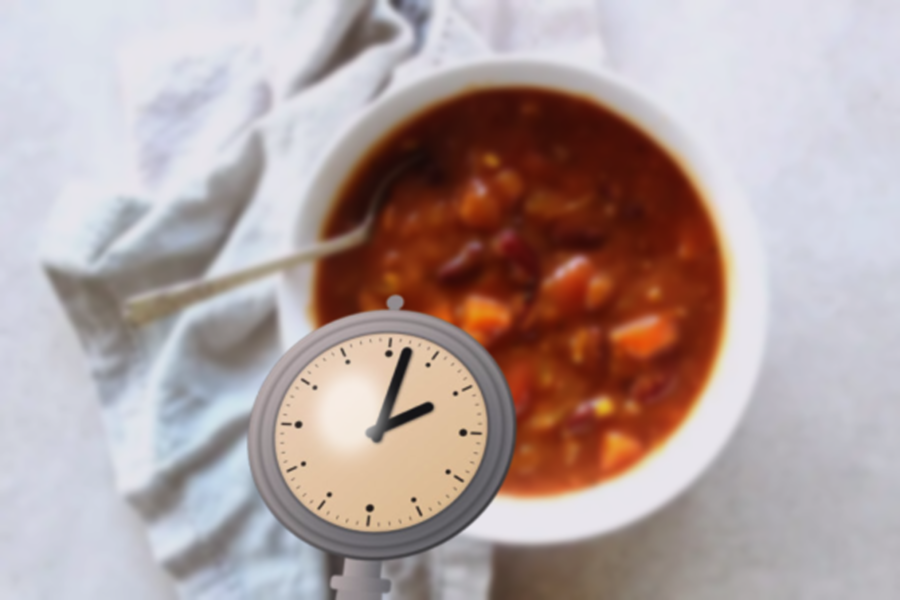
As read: {"hour": 2, "minute": 2}
